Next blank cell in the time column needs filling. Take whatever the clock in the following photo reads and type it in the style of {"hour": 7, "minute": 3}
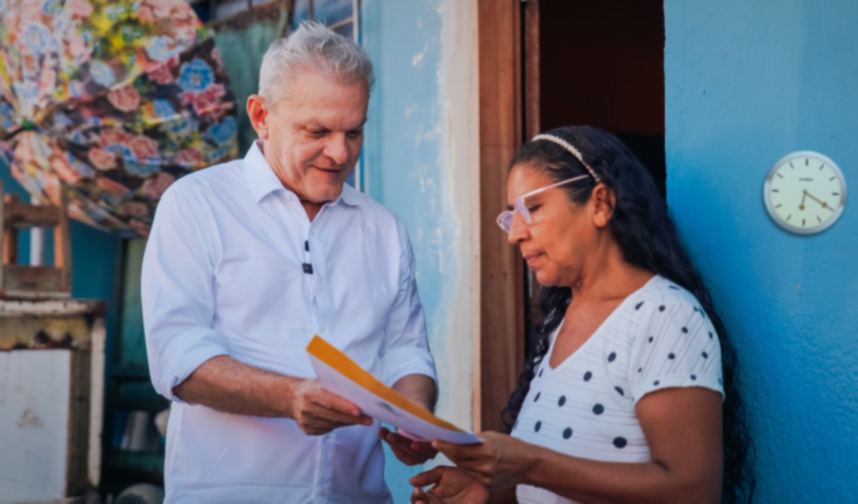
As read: {"hour": 6, "minute": 20}
